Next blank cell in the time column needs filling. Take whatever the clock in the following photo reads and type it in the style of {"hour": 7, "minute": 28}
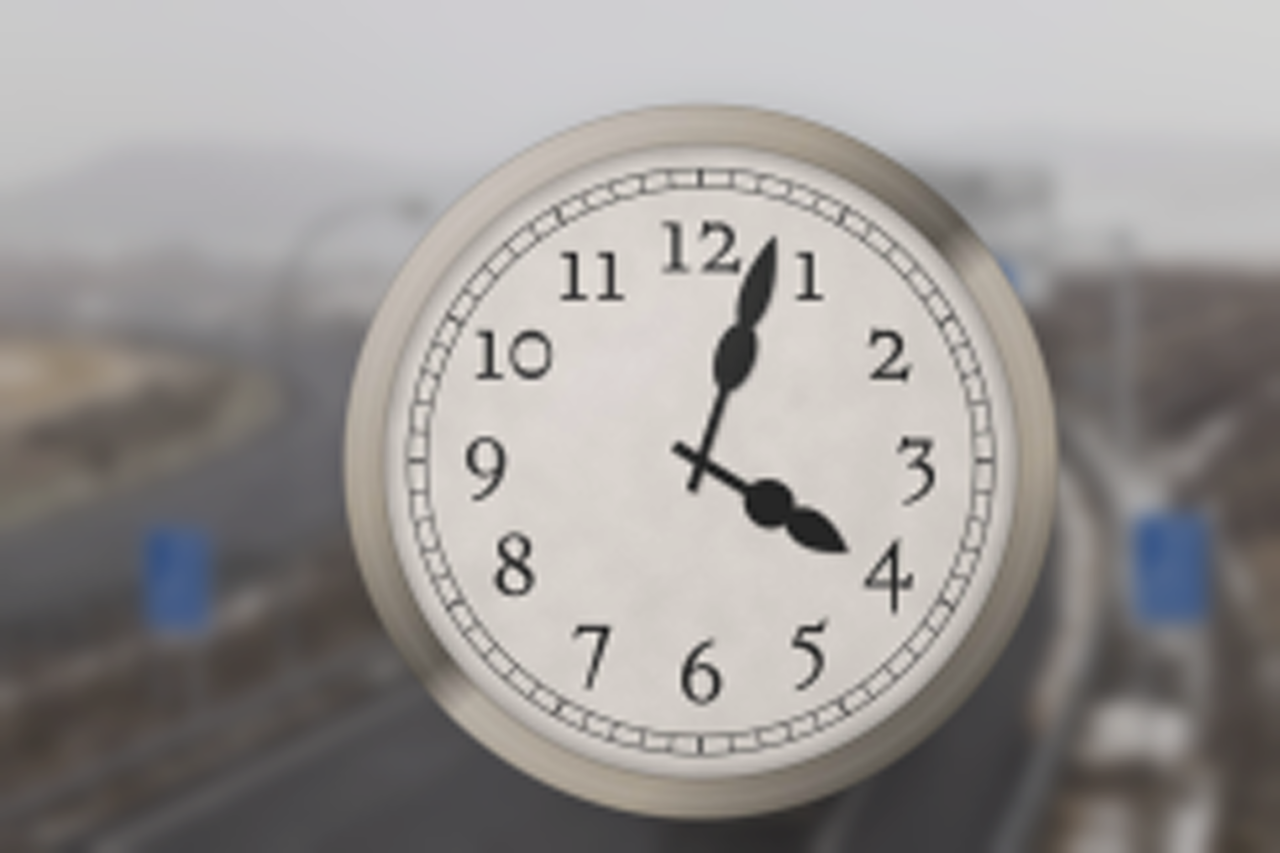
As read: {"hour": 4, "minute": 3}
